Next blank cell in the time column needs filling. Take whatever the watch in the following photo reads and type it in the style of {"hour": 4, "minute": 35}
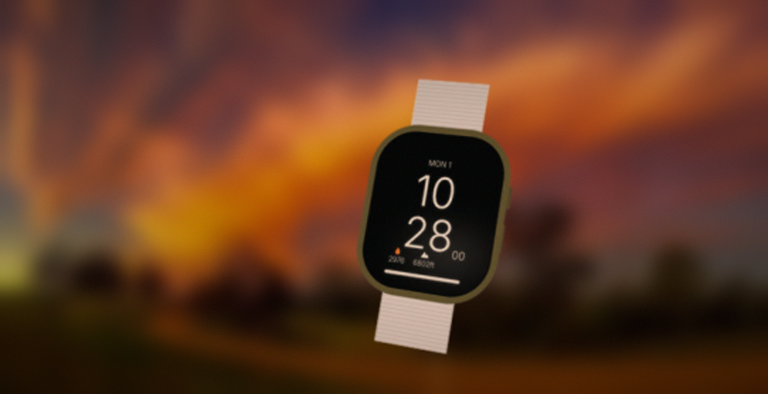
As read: {"hour": 10, "minute": 28}
